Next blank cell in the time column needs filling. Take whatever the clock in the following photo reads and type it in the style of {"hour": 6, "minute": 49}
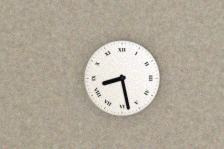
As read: {"hour": 8, "minute": 28}
